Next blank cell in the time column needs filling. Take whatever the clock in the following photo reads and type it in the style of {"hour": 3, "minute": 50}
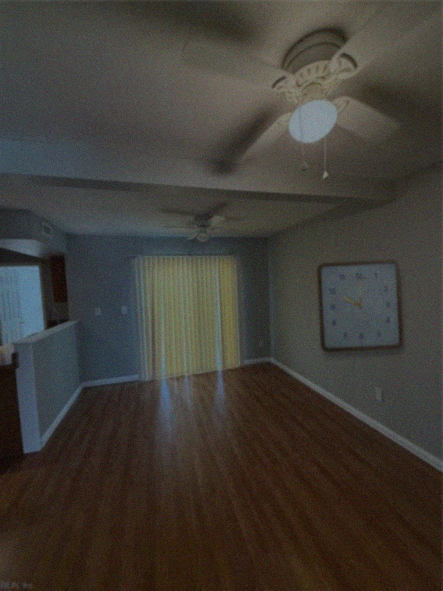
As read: {"hour": 10, "minute": 1}
